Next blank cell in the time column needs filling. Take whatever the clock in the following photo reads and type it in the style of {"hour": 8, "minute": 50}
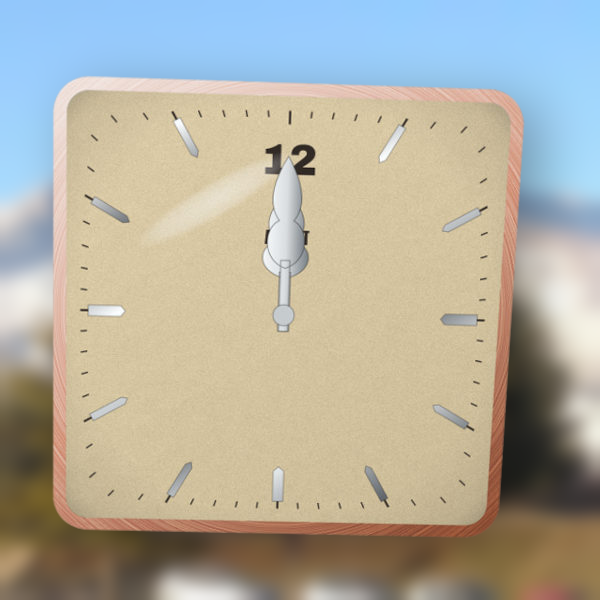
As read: {"hour": 12, "minute": 0}
